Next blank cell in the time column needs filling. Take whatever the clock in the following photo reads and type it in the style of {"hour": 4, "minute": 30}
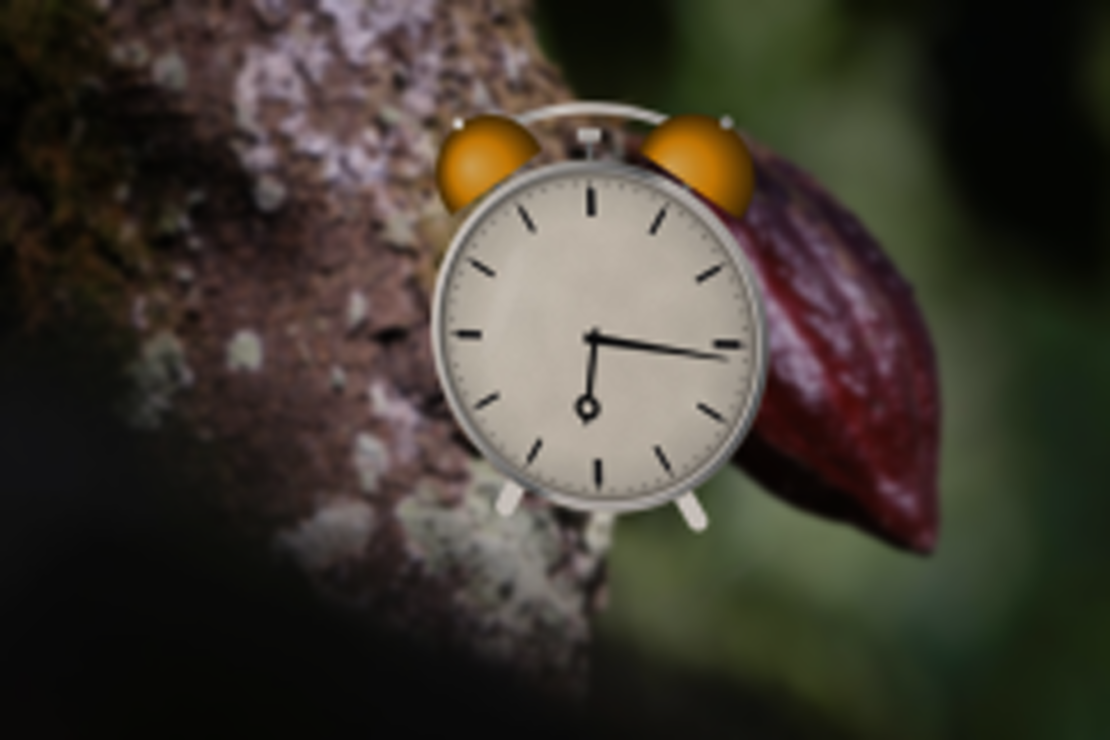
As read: {"hour": 6, "minute": 16}
